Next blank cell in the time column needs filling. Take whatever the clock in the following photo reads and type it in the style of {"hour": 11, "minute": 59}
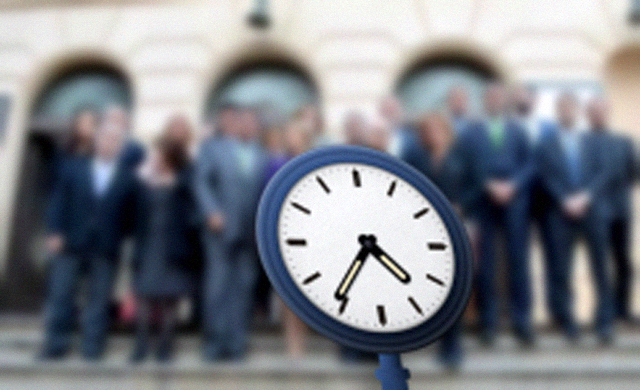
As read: {"hour": 4, "minute": 36}
